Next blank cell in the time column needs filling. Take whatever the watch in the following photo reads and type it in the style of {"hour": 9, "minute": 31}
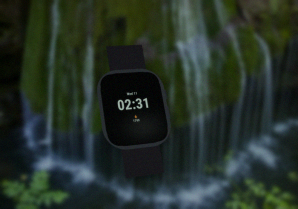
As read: {"hour": 2, "minute": 31}
